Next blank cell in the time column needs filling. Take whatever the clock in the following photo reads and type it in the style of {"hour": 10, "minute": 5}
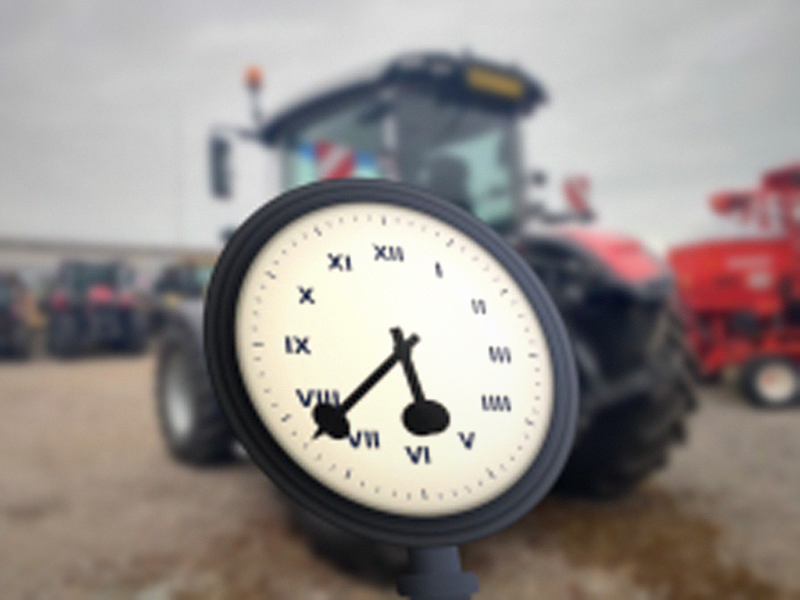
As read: {"hour": 5, "minute": 38}
